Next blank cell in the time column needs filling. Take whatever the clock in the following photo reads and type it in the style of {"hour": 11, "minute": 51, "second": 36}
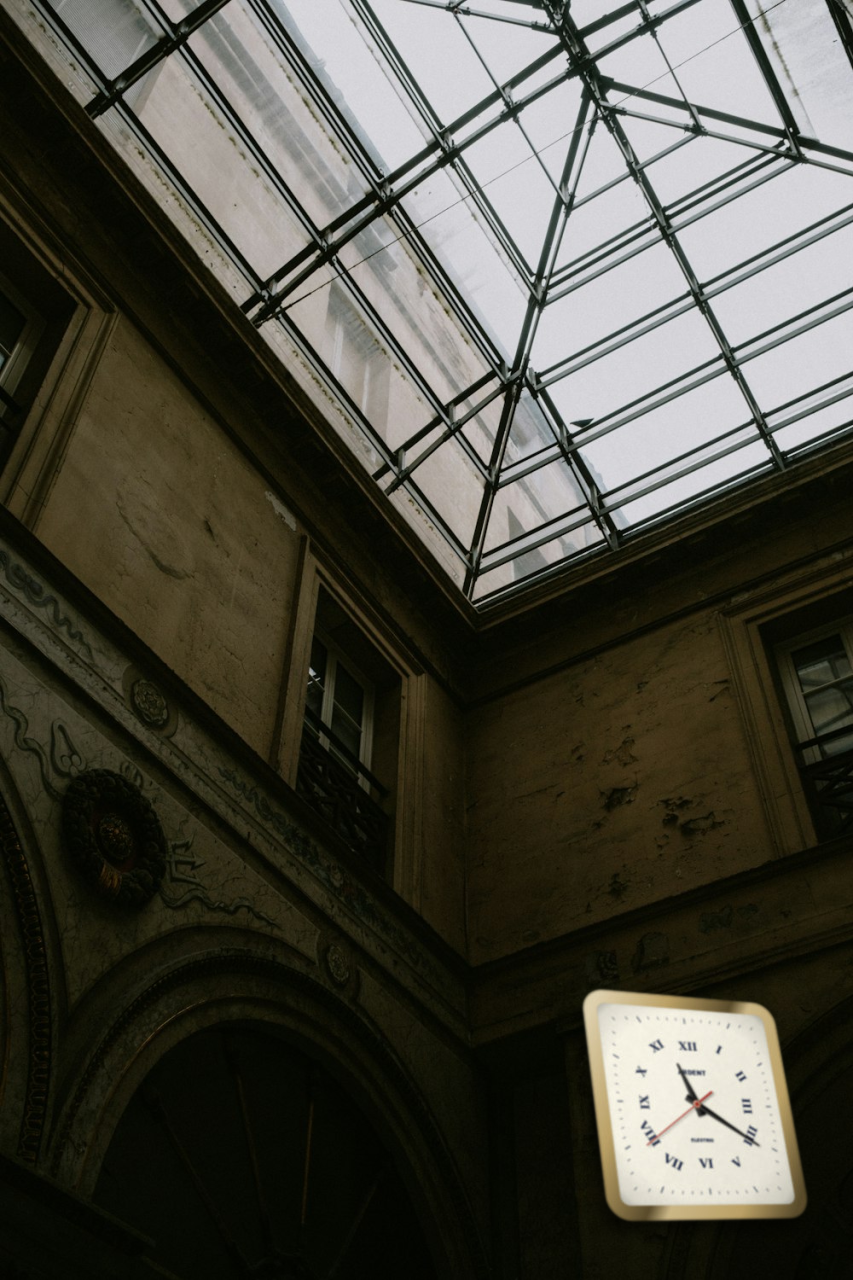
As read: {"hour": 11, "minute": 20, "second": 39}
